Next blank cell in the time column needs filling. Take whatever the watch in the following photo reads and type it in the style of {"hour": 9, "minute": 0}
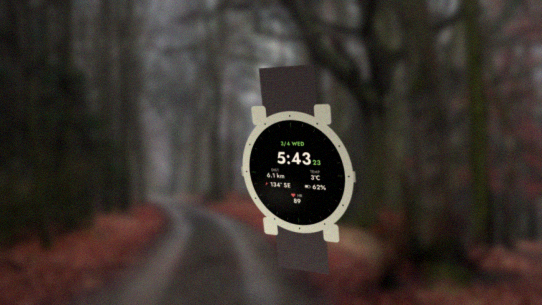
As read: {"hour": 5, "minute": 43}
